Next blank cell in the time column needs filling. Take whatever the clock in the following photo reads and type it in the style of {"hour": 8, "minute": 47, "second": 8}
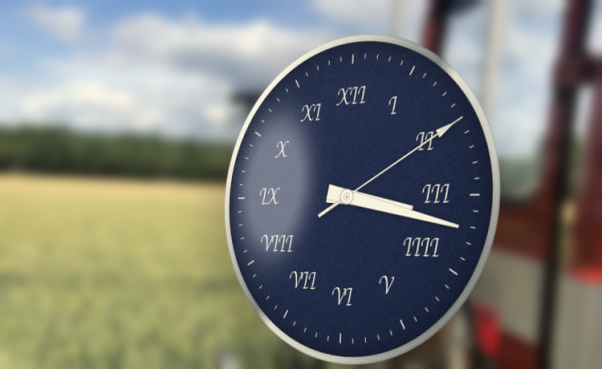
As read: {"hour": 3, "minute": 17, "second": 10}
